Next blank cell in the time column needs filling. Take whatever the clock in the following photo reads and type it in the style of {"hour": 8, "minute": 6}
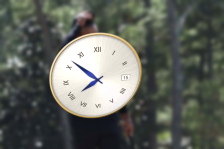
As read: {"hour": 7, "minute": 52}
